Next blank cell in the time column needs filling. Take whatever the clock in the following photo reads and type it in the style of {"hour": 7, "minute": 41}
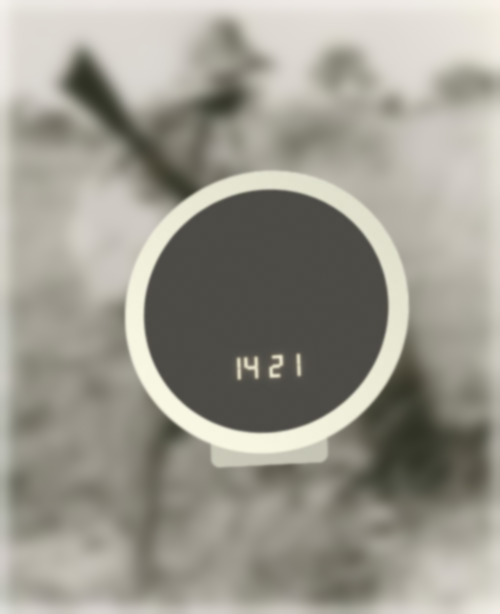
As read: {"hour": 14, "minute": 21}
